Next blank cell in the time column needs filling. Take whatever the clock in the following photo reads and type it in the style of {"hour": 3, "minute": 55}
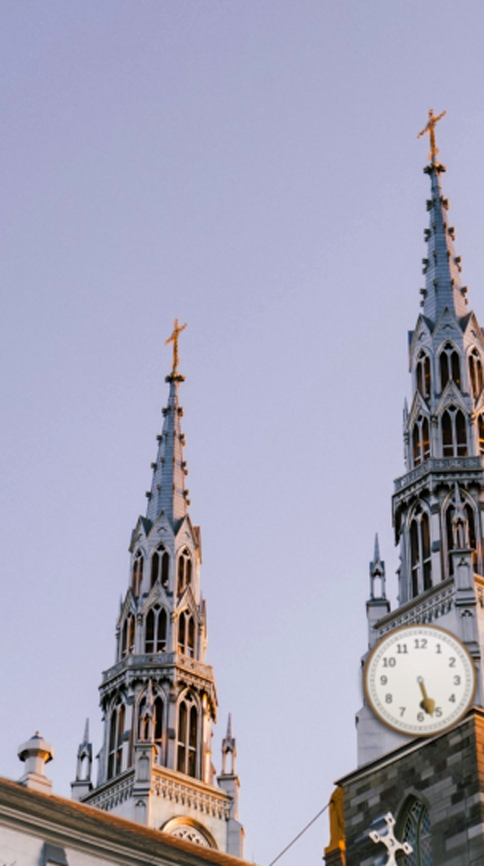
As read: {"hour": 5, "minute": 27}
